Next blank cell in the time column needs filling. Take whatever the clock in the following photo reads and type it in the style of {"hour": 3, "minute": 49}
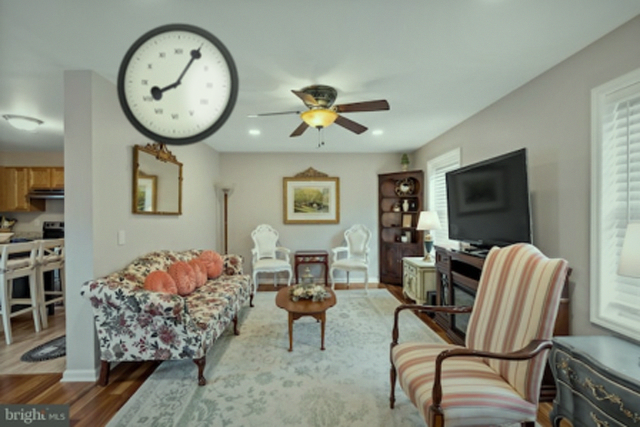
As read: {"hour": 8, "minute": 5}
